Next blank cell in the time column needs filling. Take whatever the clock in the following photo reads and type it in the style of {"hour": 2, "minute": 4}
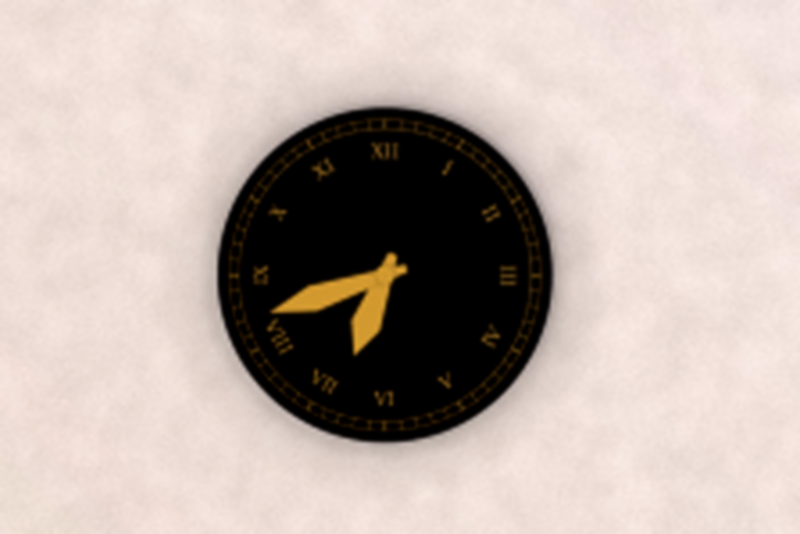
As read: {"hour": 6, "minute": 42}
